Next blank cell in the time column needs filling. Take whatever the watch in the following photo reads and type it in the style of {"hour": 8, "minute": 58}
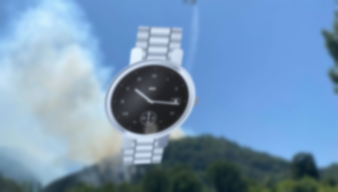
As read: {"hour": 10, "minute": 16}
